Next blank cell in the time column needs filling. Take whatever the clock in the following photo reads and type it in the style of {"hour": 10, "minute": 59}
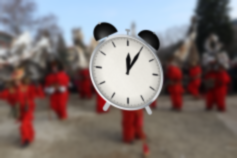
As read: {"hour": 12, "minute": 5}
